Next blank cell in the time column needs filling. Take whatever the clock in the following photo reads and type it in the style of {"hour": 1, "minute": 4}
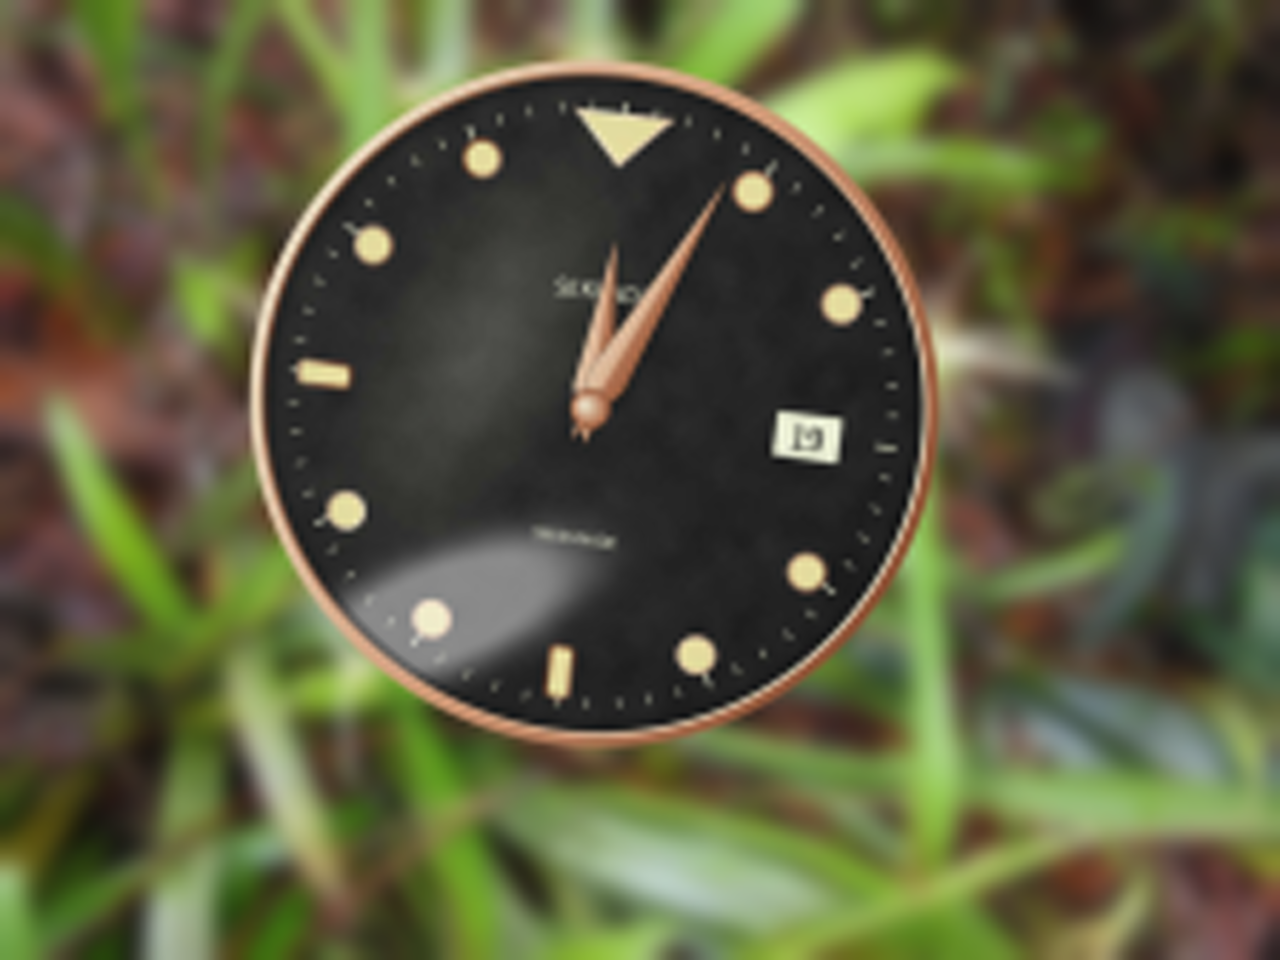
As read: {"hour": 12, "minute": 4}
